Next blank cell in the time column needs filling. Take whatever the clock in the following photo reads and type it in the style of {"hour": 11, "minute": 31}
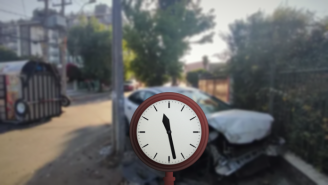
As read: {"hour": 11, "minute": 28}
